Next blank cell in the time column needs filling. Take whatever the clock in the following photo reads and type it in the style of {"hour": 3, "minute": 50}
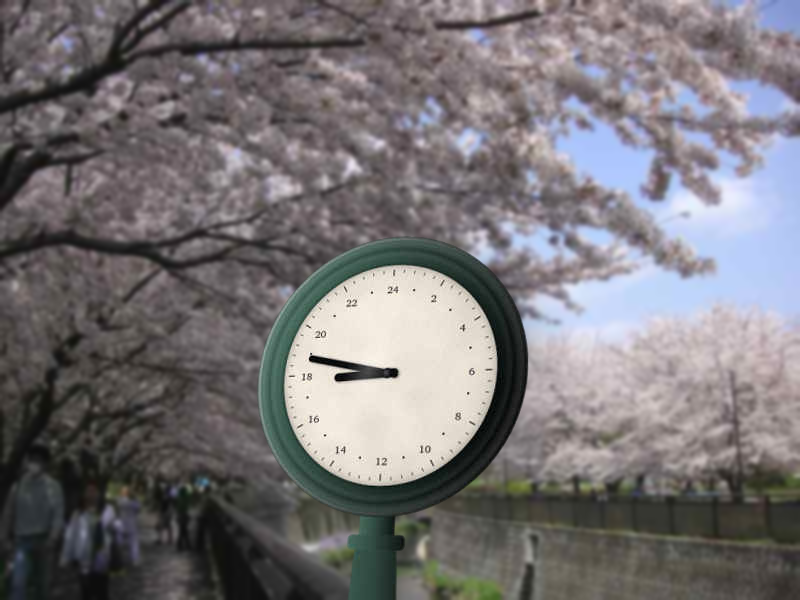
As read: {"hour": 17, "minute": 47}
